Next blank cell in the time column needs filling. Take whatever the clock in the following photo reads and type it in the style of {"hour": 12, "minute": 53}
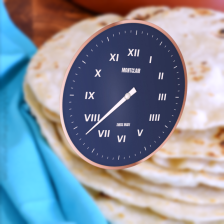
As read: {"hour": 7, "minute": 38}
